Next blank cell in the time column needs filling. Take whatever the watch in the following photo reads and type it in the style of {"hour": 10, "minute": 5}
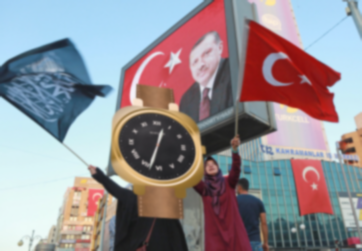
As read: {"hour": 12, "minute": 33}
